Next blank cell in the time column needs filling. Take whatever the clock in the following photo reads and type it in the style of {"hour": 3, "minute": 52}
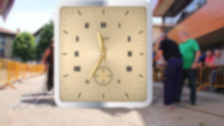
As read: {"hour": 11, "minute": 35}
